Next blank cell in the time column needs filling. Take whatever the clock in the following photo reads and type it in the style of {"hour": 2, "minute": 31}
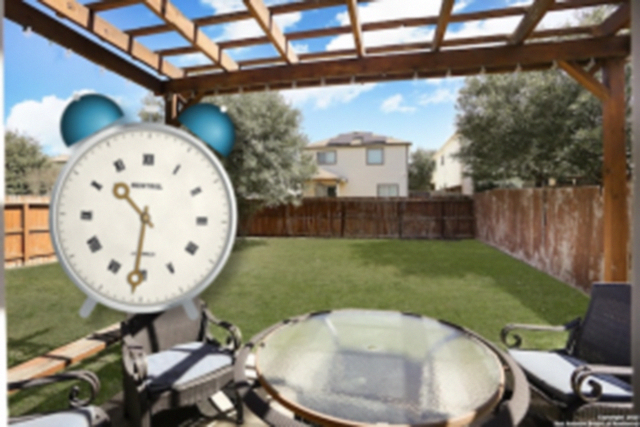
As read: {"hour": 10, "minute": 31}
